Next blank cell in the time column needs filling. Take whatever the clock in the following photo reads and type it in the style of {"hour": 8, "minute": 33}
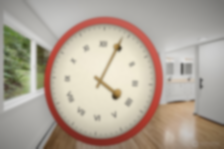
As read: {"hour": 4, "minute": 4}
